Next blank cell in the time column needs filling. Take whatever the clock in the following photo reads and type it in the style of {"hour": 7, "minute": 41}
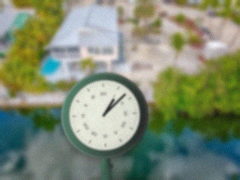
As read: {"hour": 1, "minute": 8}
